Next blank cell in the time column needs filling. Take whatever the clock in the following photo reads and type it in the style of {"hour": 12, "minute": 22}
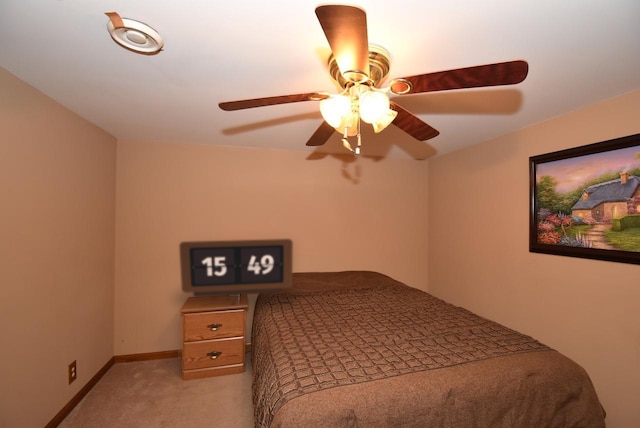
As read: {"hour": 15, "minute": 49}
